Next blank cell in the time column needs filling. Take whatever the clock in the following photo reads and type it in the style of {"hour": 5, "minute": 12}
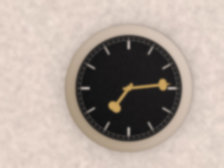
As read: {"hour": 7, "minute": 14}
